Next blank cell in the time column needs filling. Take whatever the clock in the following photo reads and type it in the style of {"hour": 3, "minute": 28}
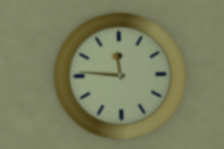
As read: {"hour": 11, "minute": 46}
